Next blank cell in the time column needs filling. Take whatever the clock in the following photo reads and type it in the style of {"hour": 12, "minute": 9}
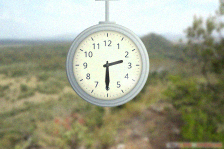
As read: {"hour": 2, "minute": 30}
